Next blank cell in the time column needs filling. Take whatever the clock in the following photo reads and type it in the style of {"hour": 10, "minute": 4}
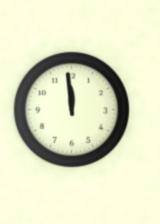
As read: {"hour": 11, "minute": 59}
